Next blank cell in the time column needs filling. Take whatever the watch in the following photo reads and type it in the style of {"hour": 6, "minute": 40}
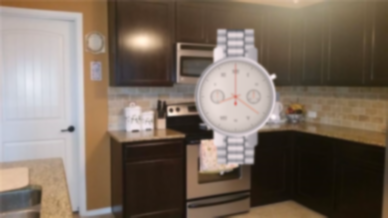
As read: {"hour": 8, "minute": 21}
